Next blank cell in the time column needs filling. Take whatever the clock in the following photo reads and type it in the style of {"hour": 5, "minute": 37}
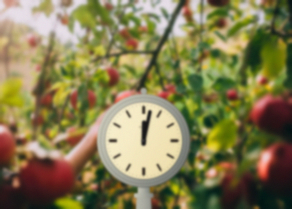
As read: {"hour": 12, "minute": 2}
